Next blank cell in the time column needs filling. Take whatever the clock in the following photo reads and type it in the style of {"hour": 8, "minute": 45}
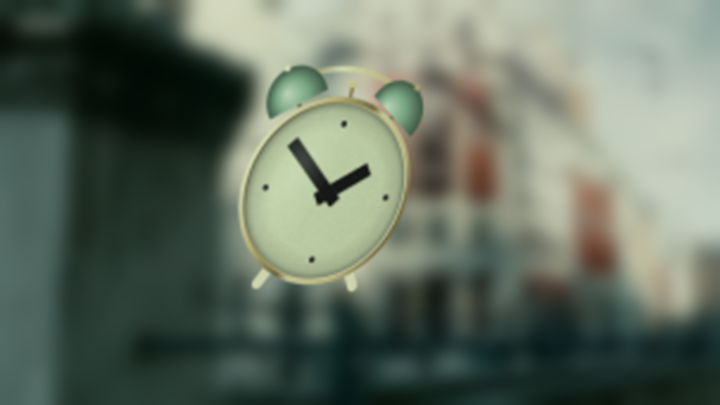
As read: {"hour": 1, "minute": 52}
